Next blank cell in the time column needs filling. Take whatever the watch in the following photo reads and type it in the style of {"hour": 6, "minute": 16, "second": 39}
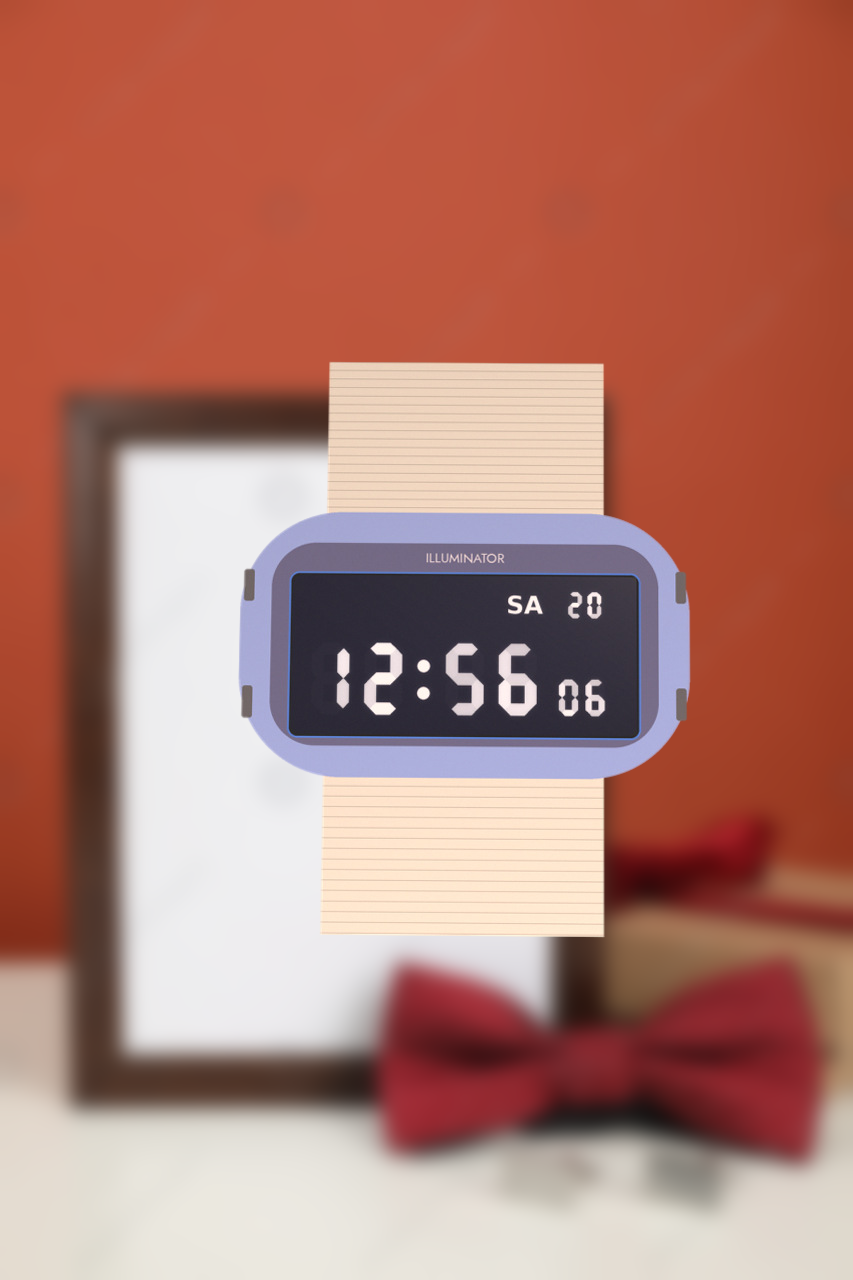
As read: {"hour": 12, "minute": 56, "second": 6}
